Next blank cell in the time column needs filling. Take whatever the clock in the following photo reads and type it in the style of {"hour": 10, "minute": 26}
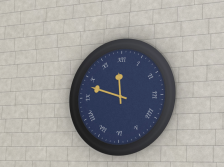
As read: {"hour": 11, "minute": 48}
